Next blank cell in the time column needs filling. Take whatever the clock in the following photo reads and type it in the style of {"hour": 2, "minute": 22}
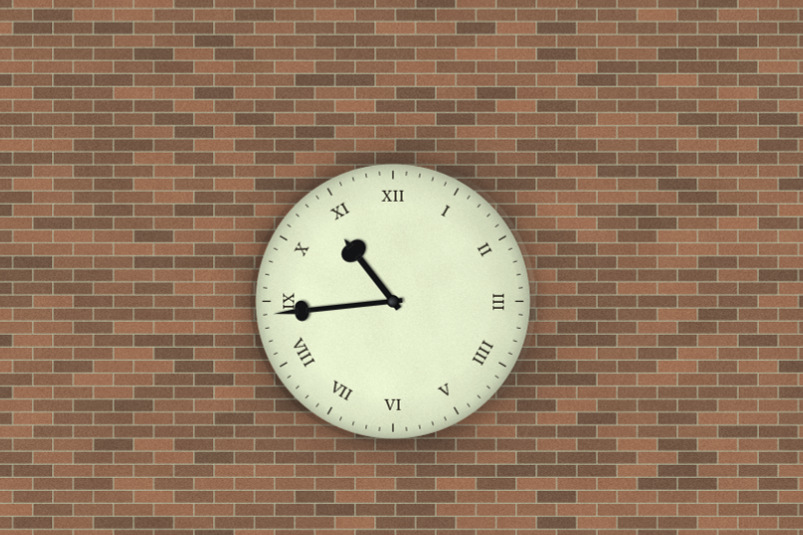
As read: {"hour": 10, "minute": 44}
